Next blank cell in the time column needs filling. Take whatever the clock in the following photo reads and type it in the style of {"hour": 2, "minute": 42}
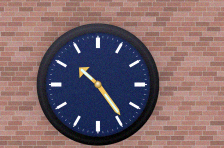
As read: {"hour": 10, "minute": 24}
